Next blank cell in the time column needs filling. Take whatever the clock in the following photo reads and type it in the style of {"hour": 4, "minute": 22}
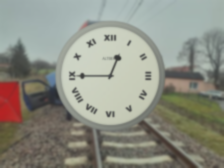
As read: {"hour": 12, "minute": 45}
